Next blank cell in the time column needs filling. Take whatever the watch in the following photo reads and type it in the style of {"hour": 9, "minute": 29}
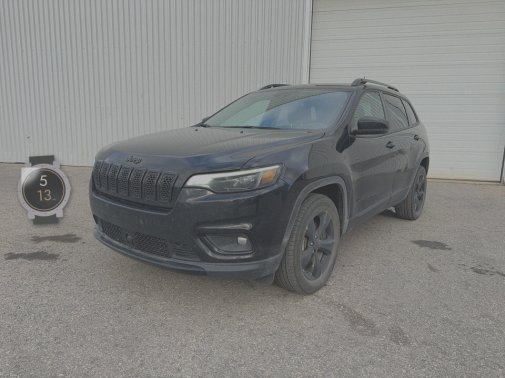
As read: {"hour": 5, "minute": 13}
